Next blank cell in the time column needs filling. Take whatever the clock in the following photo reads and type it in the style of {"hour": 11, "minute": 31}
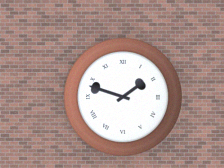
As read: {"hour": 1, "minute": 48}
